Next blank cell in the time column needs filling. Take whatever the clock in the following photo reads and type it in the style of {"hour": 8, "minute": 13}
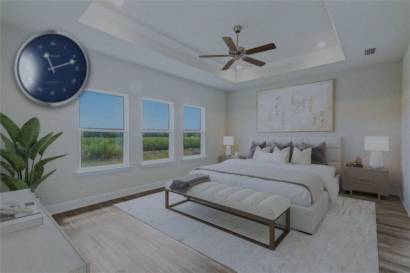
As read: {"hour": 11, "minute": 12}
